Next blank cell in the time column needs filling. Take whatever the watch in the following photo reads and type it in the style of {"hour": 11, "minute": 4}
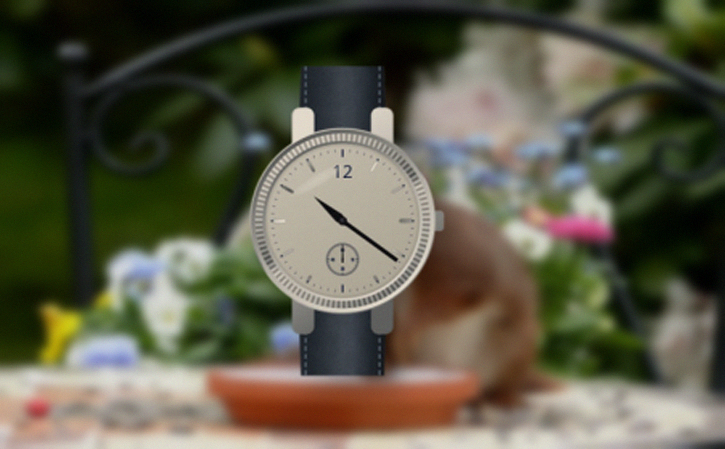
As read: {"hour": 10, "minute": 21}
